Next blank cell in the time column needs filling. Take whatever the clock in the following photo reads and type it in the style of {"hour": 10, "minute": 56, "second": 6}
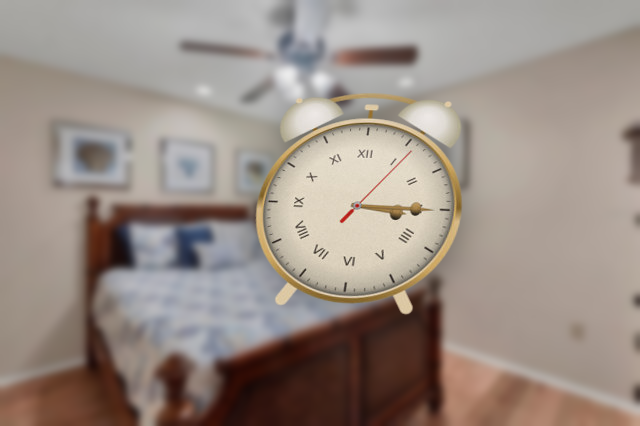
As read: {"hour": 3, "minute": 15, "second": 6}
